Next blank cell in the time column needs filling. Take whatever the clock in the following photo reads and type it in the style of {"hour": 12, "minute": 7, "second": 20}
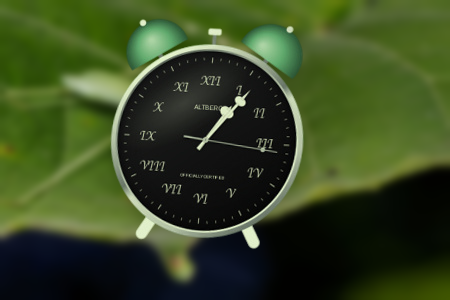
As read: {"hour": 1, "minute": 6, "second": 16}
